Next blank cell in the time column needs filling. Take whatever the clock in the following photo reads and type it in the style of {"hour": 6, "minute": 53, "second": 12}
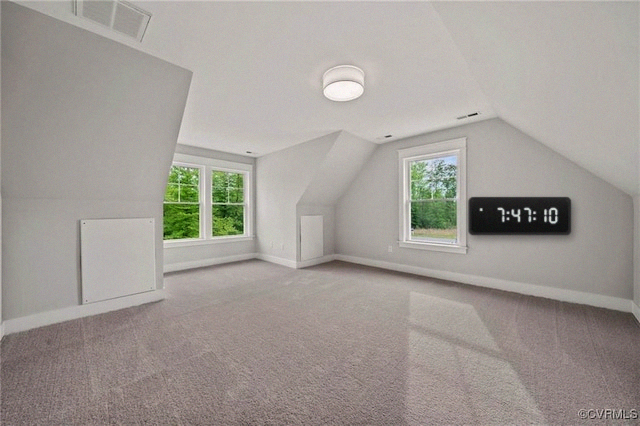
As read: {"hour": 7, "minute": 47, "second": 10}
